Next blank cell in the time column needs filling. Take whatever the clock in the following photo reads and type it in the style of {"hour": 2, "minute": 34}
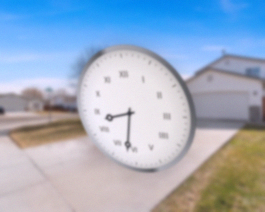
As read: {"hour": 8, "minute": 32}
